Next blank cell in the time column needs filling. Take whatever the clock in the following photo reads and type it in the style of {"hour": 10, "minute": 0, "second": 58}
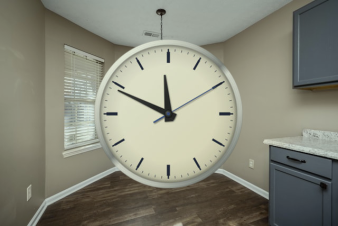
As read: {"hour": 11, "minute": 49, "second": 10}
